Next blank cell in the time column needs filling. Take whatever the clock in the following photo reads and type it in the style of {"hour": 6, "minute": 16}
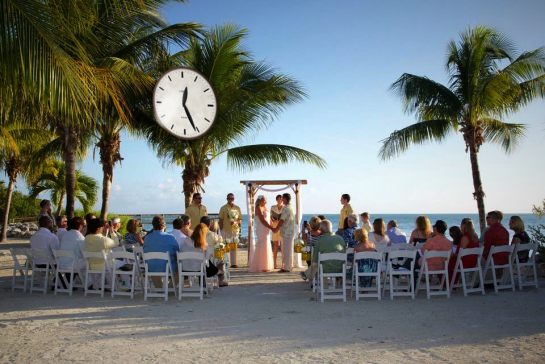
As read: {"hour": 12, "minute": 26}
